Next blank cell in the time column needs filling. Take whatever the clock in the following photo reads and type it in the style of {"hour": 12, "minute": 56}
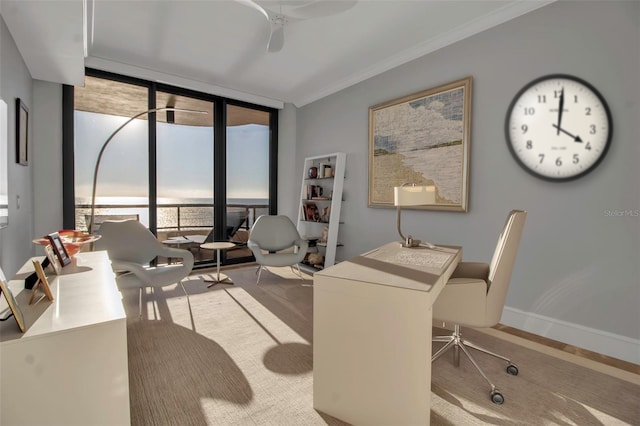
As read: {"hour": 4, "minute": 1}
